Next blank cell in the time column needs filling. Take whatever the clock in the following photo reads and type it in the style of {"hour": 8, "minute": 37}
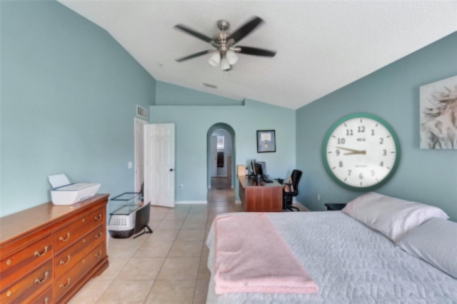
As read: {"hour": 8, "minute": 47}
